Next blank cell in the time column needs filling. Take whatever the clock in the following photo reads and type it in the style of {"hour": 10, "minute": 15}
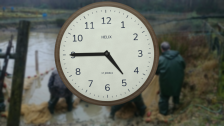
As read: {"hour": 4, "minute": 45}
